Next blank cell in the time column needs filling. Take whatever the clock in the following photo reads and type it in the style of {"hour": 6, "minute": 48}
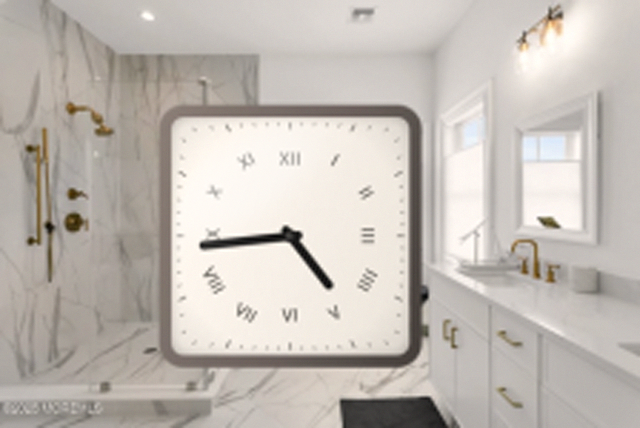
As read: {"hour": 4, "minute": 44}
